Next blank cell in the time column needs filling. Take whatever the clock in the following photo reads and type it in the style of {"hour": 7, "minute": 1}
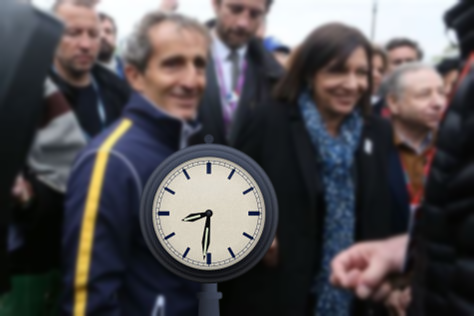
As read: {"hour": 8, "minute": 31}
